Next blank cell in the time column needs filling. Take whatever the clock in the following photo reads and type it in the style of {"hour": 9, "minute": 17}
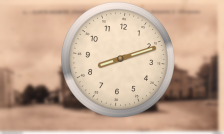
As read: {"hour": 8, "minute": 11}
